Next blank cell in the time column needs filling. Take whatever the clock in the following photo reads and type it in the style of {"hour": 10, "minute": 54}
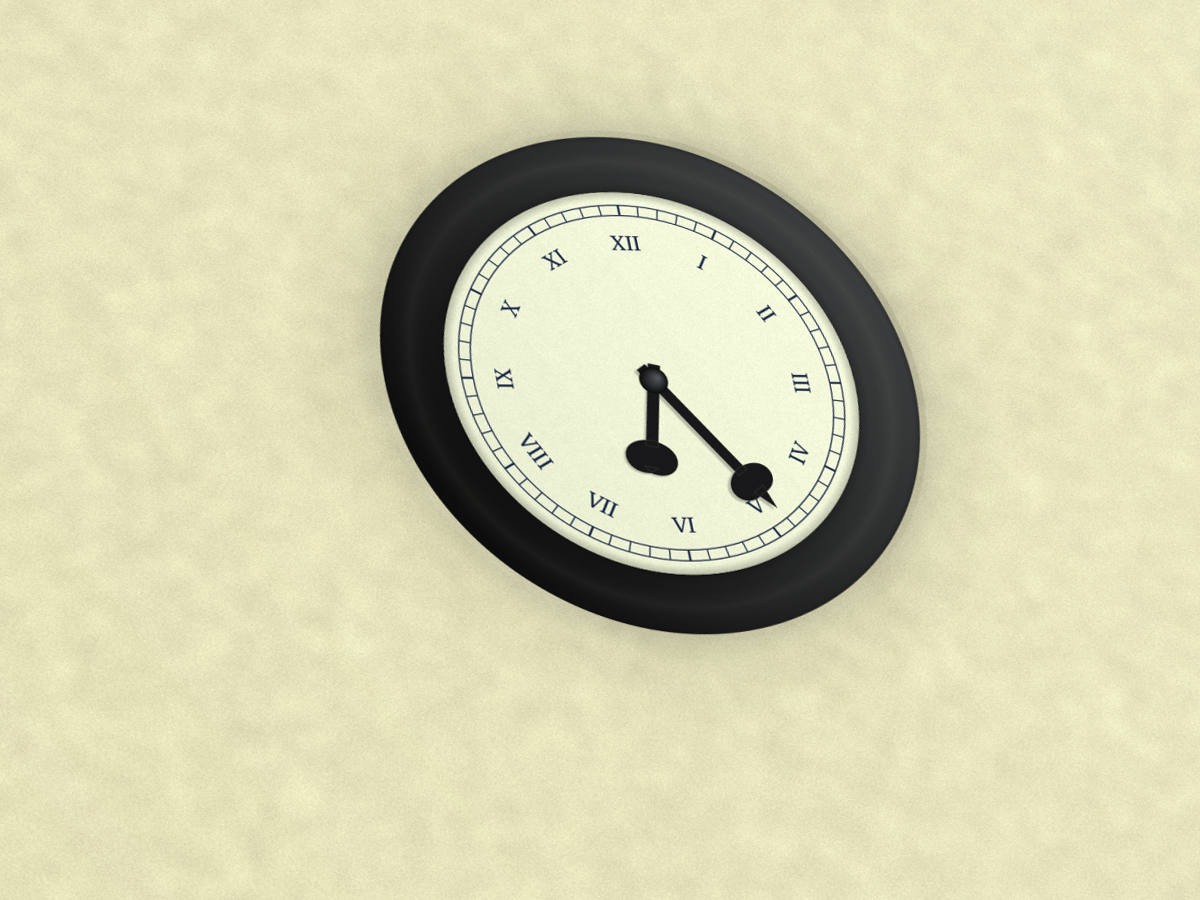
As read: {"hour": 6, "minute": 24}
